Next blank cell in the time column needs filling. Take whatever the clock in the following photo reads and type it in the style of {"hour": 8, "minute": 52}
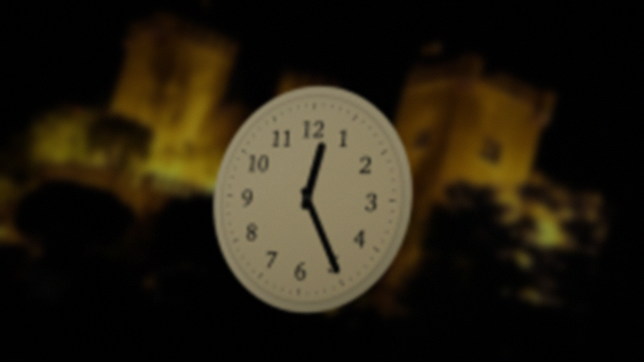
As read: {"hour": 12, "minute": 25}
